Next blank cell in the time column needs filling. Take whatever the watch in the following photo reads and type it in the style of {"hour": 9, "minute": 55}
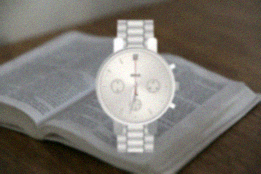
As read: {"hour": 6, "minute": 32}
